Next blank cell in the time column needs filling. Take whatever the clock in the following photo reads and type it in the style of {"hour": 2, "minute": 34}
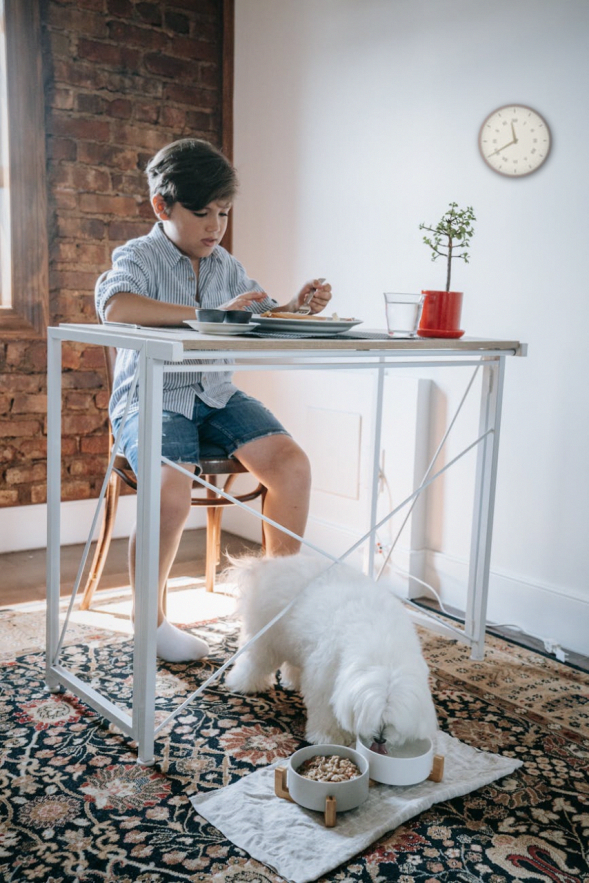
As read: {"hour": 11, "minute": 40}
